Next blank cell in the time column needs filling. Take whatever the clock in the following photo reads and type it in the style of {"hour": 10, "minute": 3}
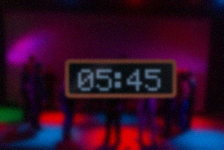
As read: {"hour": 5, "minute": 45}
